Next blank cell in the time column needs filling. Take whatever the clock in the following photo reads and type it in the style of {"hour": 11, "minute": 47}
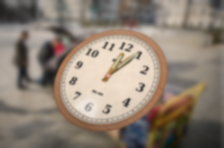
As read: {"hour": 12, "minute": 4}
